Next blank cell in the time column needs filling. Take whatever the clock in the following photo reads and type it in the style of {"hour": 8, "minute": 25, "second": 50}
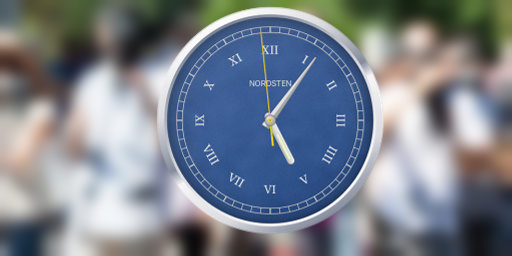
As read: {"hour": 5, "minute": 5, "second": 59}
